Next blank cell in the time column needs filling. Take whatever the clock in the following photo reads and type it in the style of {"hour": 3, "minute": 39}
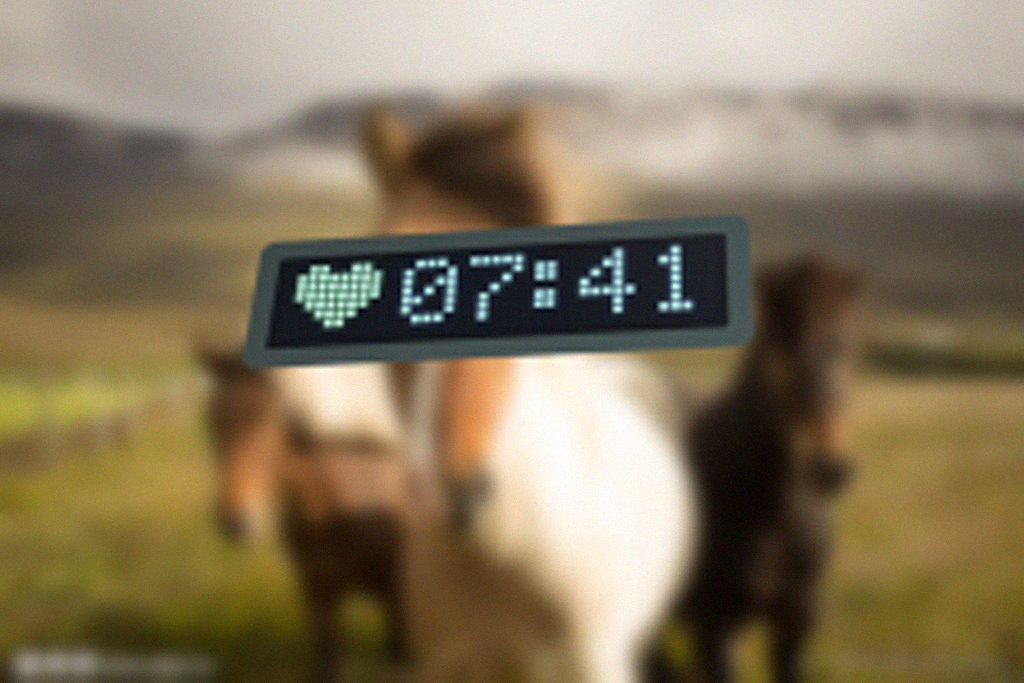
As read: {"hour": 7, "minute": 41}
